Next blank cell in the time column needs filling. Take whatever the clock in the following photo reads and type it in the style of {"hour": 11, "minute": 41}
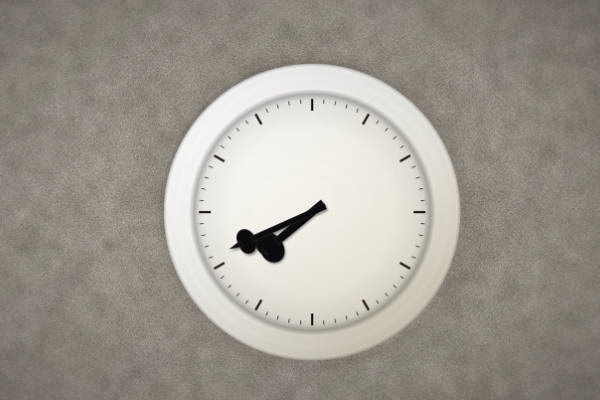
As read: {"hour": 7, "minute": 41}
